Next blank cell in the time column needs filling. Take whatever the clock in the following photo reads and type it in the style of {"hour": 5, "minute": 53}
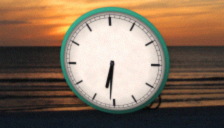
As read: {"hour": 6, "minute": 31}
